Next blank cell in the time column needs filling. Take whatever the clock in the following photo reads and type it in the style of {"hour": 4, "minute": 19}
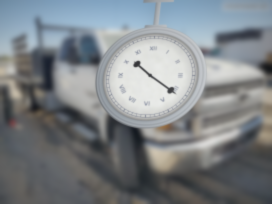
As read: {"hour": 10, "minute": 21}
